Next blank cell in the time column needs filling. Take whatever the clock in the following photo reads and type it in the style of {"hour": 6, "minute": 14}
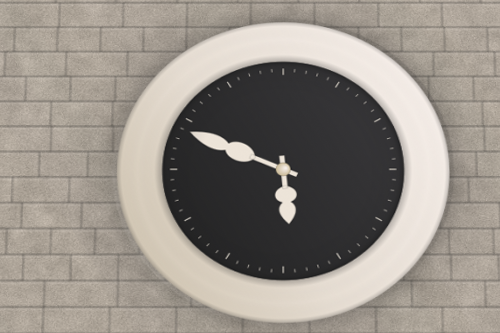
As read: {"hour": 5, "minute": 49}
